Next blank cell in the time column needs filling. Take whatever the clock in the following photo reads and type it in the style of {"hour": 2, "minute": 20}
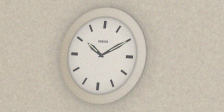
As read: {"hour": 10, "minute": 10}
